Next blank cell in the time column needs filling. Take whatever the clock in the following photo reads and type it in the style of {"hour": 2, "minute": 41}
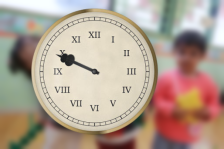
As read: {"hour": 9, "minute": 49}
